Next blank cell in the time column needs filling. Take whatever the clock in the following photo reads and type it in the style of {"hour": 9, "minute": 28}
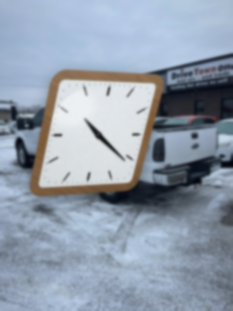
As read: {"hour": 10, "minute": 21}
